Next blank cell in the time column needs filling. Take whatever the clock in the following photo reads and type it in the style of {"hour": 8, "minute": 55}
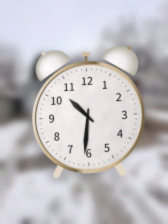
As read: {"hour": 10, "minute": 31}
